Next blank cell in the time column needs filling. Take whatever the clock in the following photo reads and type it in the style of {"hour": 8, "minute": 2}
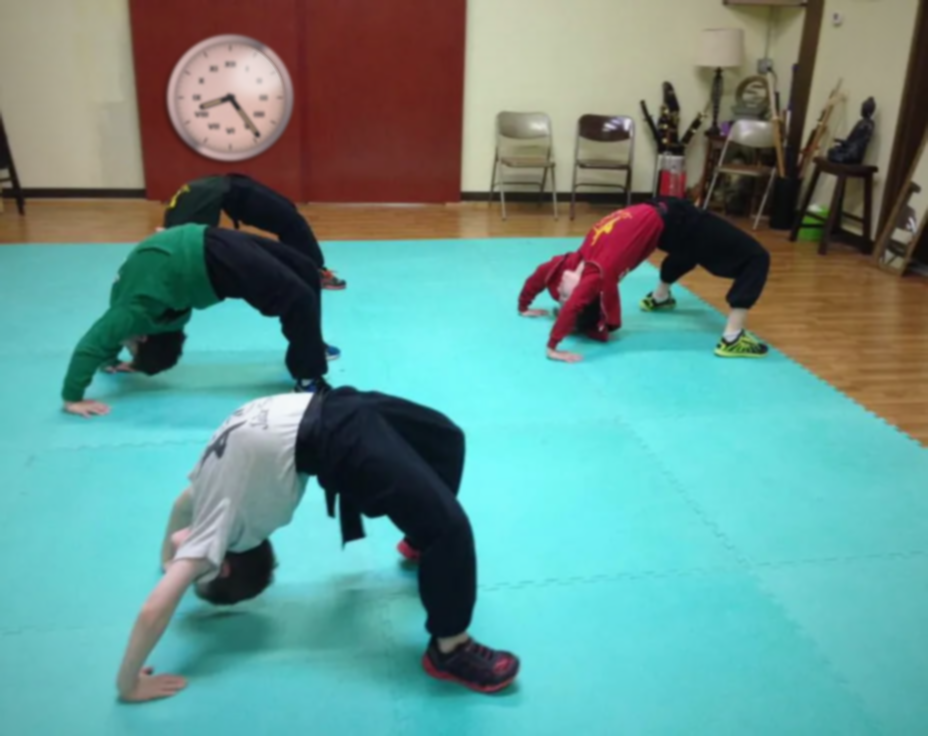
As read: {"hour": 8, "minute": 24}
